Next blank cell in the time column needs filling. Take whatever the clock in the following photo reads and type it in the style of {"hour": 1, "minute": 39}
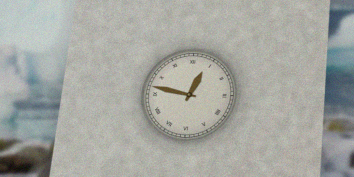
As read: {"hour": 12, "minute": 47}
